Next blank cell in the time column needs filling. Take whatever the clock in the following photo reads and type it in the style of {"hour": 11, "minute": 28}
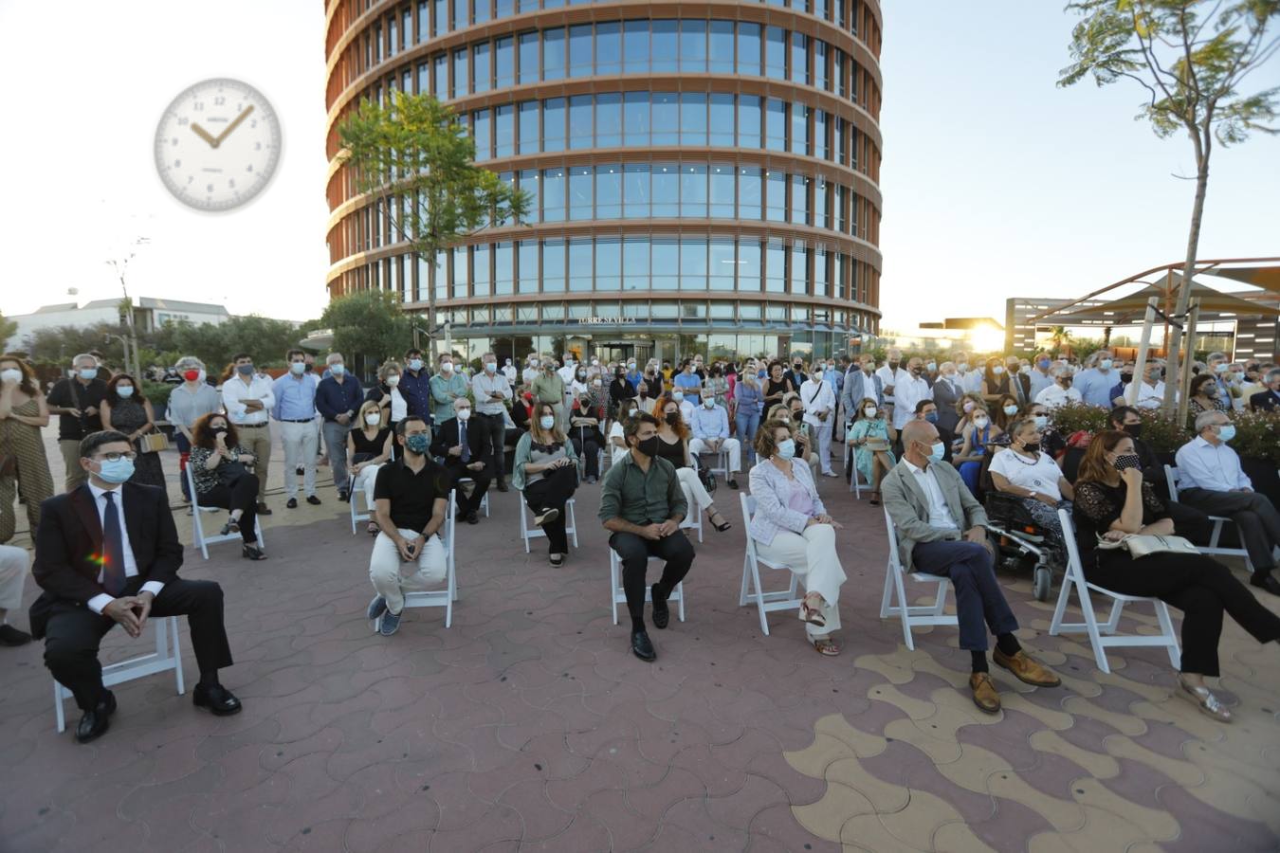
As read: {"hour": 10, "minute": 7}
